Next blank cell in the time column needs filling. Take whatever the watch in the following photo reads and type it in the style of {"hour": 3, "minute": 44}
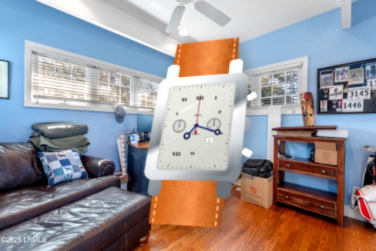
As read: {"hour": 7, "minute": 18}
